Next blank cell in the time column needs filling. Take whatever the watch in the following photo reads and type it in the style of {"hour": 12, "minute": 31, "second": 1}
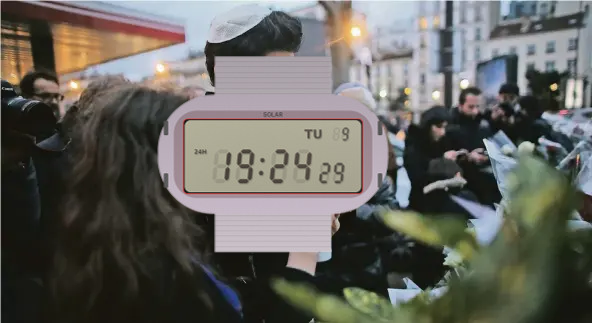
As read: {"hour": 19, "minute": 24, "second": 29}
